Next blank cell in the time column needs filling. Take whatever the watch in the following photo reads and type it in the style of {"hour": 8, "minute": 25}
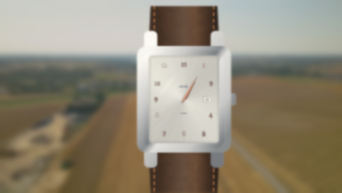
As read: {"hour": 1, "minute": 5}
